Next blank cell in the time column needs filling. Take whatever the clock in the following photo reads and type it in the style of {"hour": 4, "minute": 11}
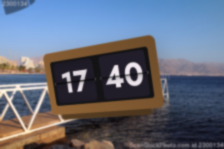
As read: {"hour": 17, "minute": 40}
